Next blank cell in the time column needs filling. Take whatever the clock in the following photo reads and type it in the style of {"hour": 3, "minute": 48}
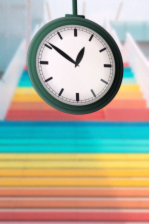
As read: {"hour": 12, "minute": 51}
